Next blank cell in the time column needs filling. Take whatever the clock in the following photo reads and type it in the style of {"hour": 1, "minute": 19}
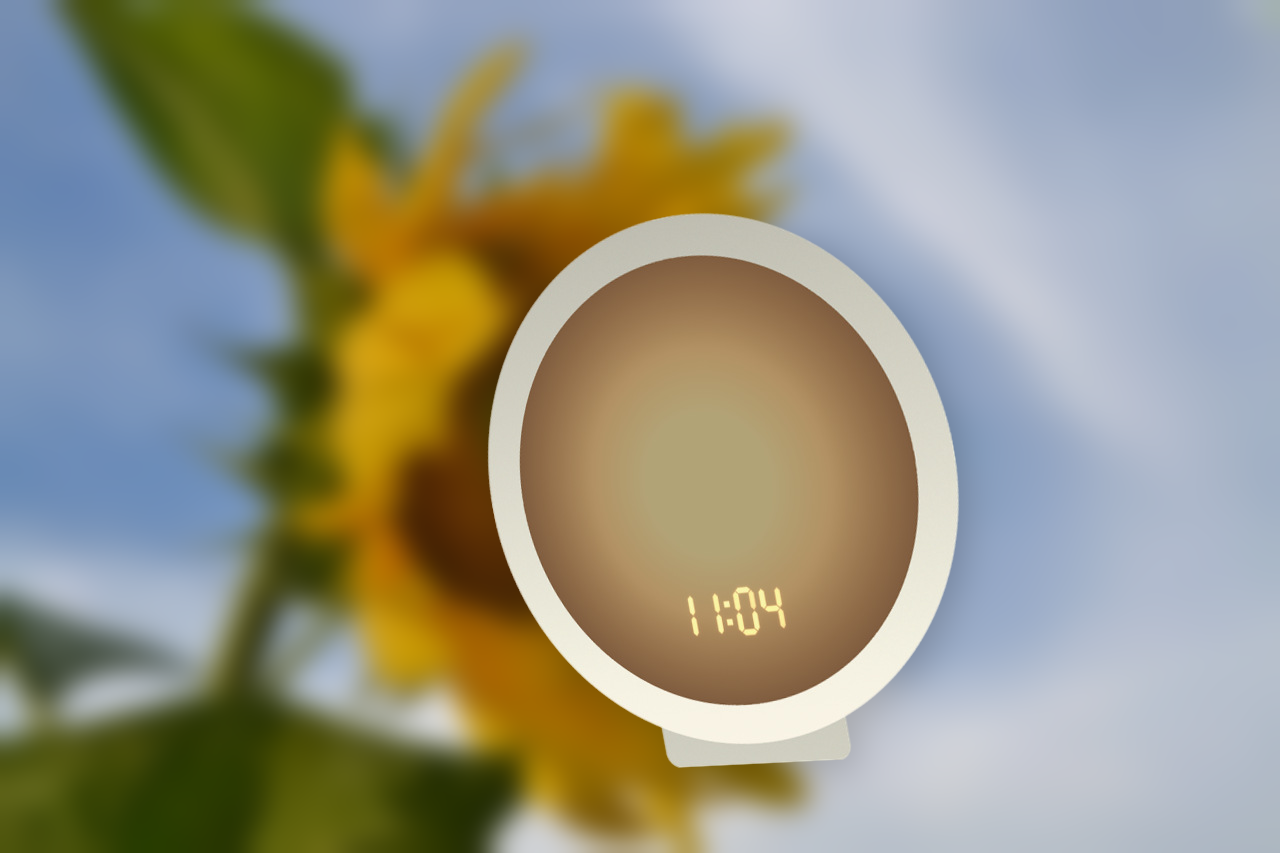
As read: {"hour": 11, "minute": 4}
